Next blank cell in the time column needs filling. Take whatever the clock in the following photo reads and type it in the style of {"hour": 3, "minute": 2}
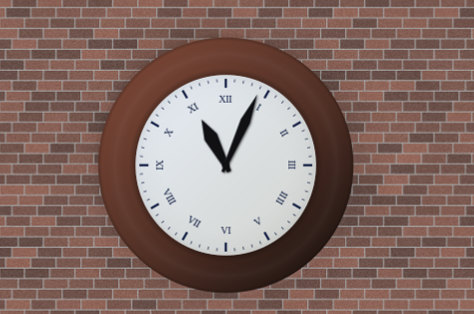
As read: {"hour": 11, "minute": 4}
